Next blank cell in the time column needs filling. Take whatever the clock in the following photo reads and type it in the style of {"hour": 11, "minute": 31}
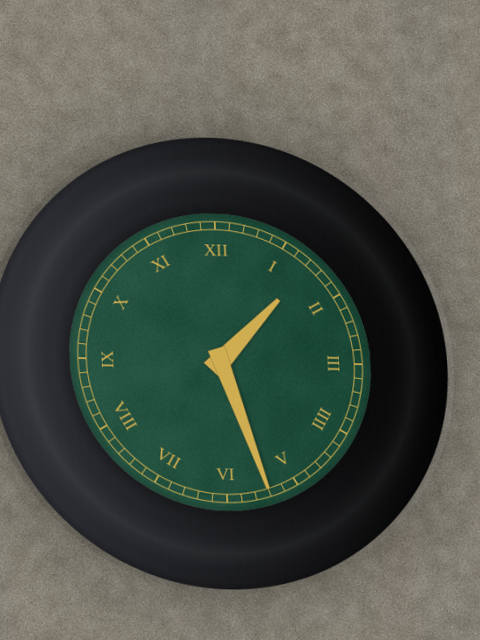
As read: {"hour": 1, "minute": 27}
